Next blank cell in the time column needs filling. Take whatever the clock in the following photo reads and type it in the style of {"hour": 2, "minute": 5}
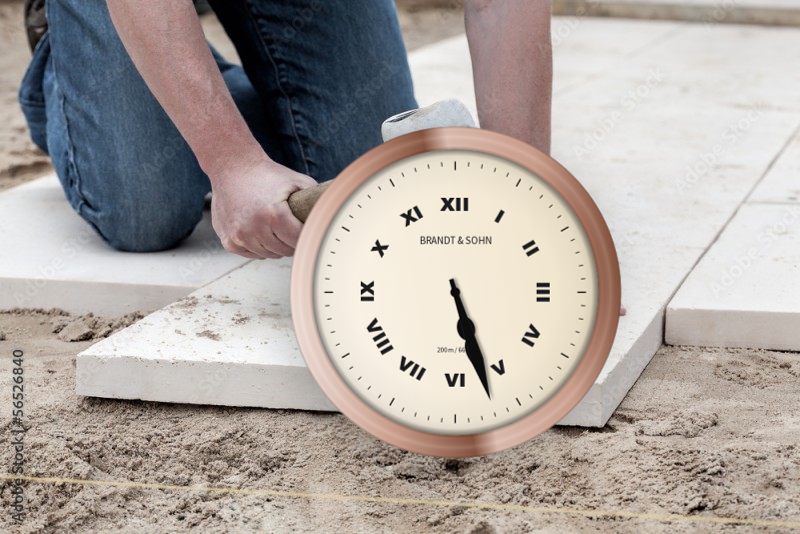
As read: {"hour": 5, "minute": 27}
